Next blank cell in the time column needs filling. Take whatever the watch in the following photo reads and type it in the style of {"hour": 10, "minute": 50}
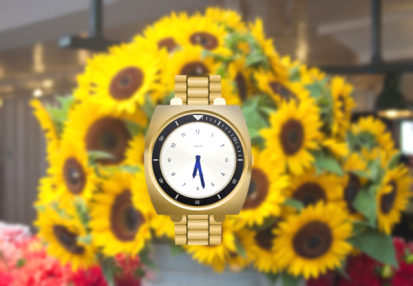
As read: {"hour": 6, "minute": 28}
